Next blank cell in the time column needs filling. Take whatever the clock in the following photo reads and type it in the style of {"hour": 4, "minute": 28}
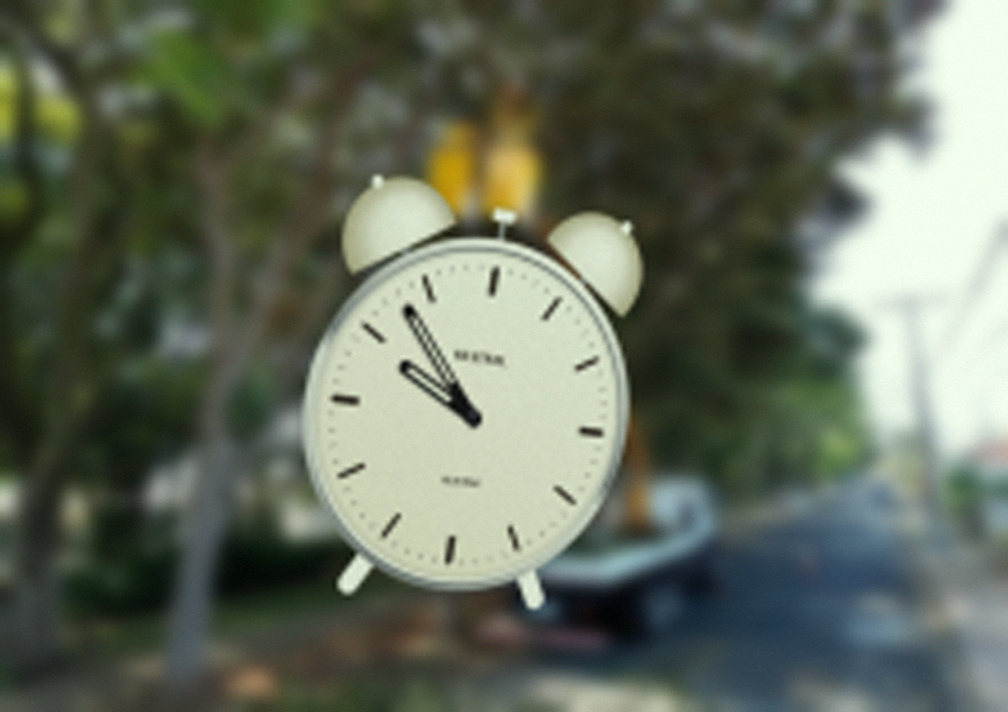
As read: {"hour": 9, "minute": 53}
